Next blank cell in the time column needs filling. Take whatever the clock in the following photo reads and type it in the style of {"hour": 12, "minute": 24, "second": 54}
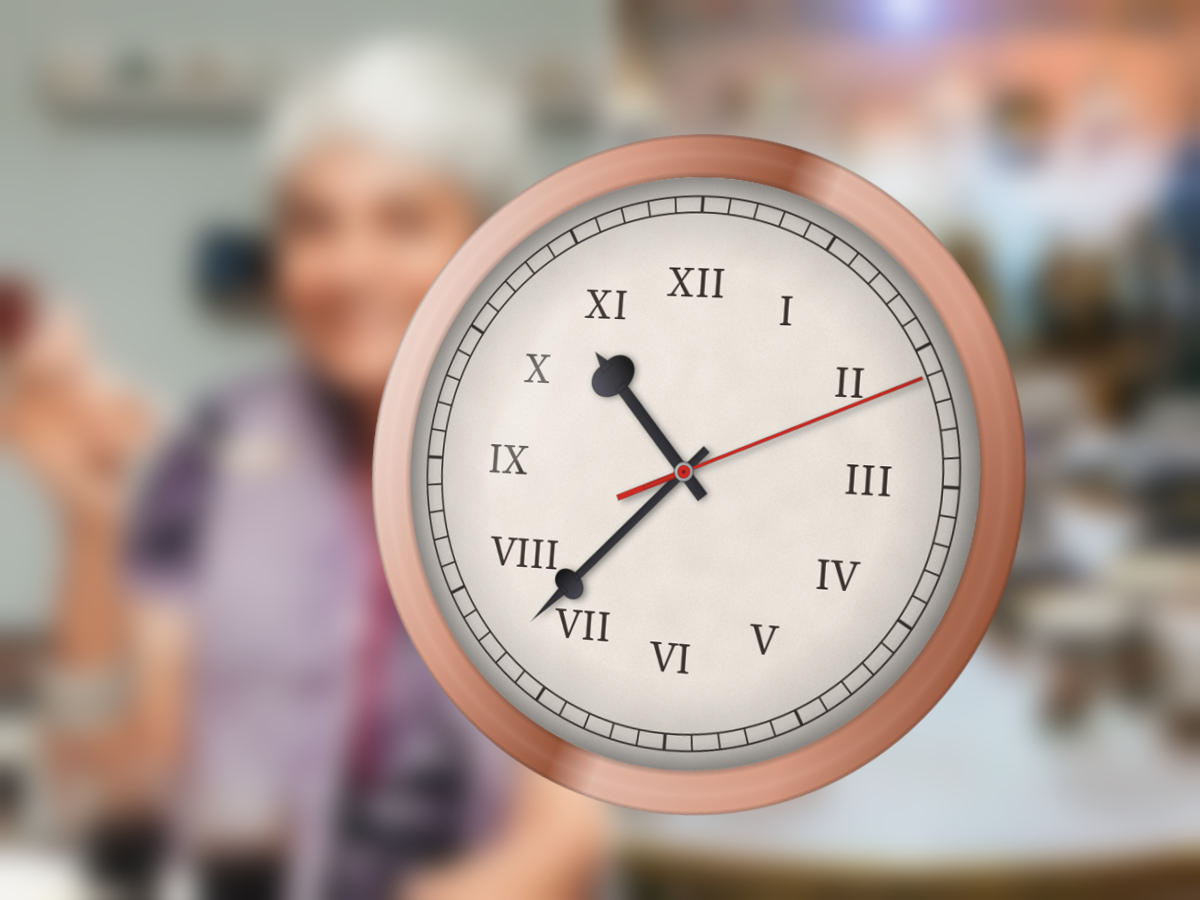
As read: {"hour": 10, "minute": 37, "second": 11}
